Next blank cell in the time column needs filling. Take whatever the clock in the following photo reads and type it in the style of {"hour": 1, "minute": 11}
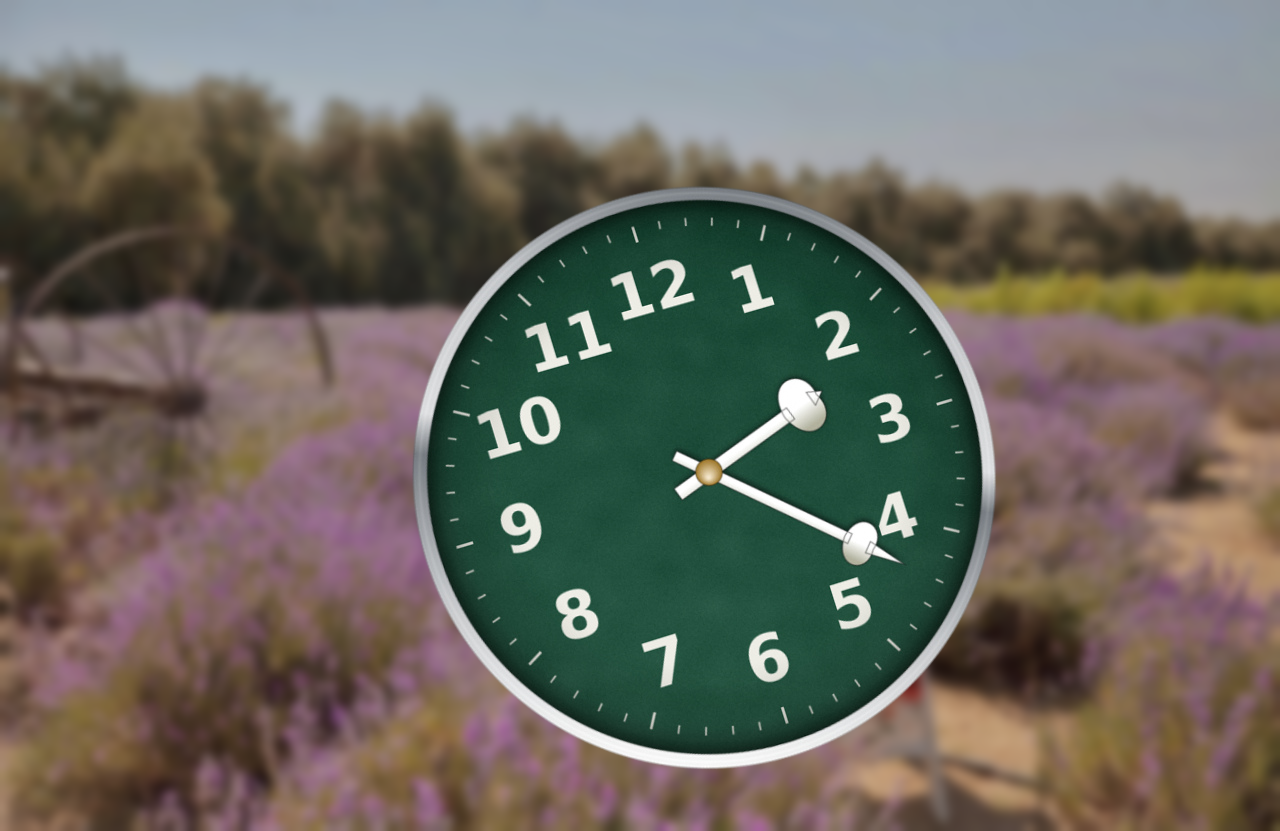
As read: {"hour": 2, "minute": 22}
